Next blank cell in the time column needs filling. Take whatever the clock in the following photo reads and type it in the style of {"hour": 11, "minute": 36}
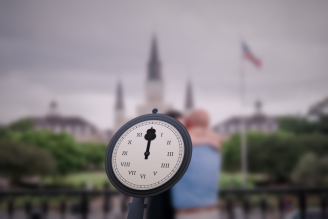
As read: {"hour": 12, "minute": 0}
